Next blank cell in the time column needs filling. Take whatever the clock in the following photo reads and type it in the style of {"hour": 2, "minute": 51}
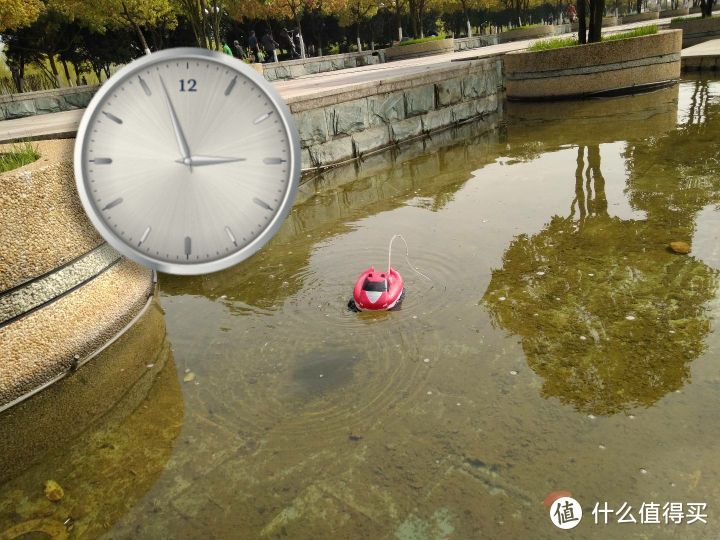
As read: {"hour": 2, "minute": 57}
